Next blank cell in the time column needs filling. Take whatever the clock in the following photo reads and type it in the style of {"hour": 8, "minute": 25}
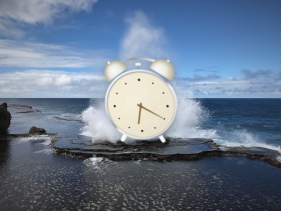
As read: {"hour": 6, "minute": 20}
